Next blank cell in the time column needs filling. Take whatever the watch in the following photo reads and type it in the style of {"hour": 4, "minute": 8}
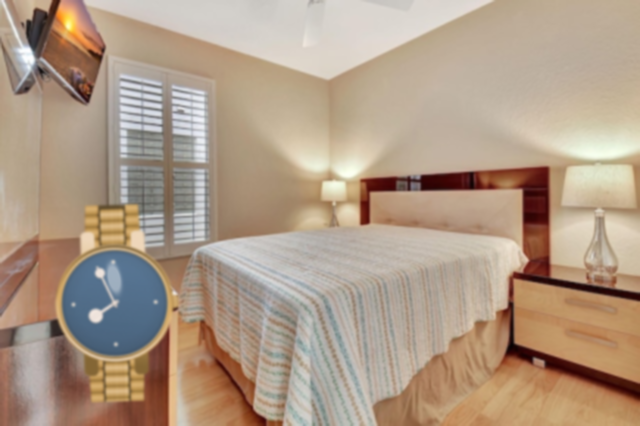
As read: {"hour": 7, "minute": 56}
